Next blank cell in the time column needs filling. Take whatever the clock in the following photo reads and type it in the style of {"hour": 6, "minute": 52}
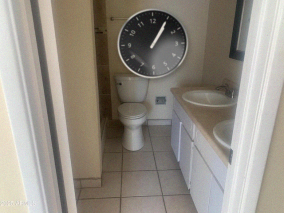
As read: {"hour": 1, "minute": 5}
